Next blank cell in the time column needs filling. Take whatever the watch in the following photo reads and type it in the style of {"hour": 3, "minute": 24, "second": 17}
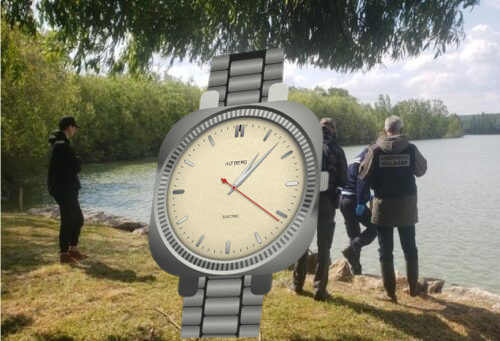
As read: {"hour": 1, "minute": 7, "second": 21}
